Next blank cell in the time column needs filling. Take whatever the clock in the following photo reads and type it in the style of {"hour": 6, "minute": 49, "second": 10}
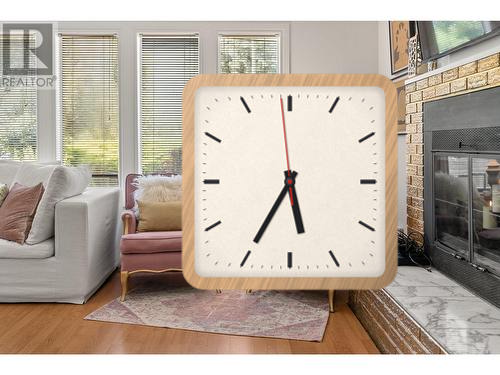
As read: {"hour": 5, "minute": 34, "second": 59}
